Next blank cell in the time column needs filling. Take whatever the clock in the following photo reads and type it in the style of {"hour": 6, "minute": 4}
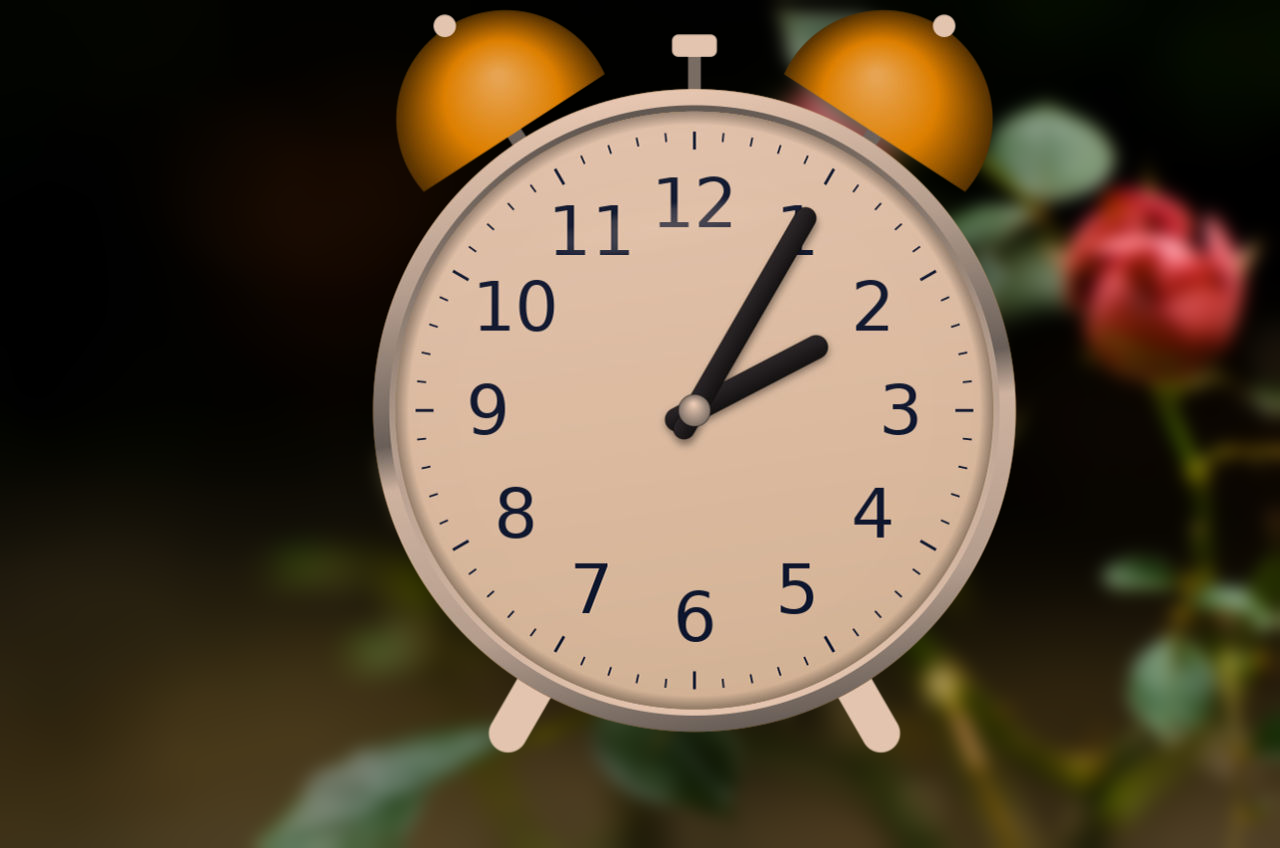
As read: {"hour": 2, "minute": 5}
